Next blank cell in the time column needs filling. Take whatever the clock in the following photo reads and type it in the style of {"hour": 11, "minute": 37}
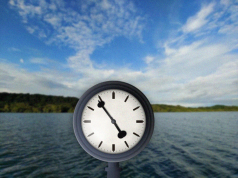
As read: {"hour": 4, "minute": 54}
